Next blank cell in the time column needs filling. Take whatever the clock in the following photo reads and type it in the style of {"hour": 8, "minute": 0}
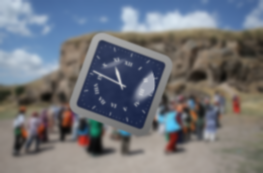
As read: {"hour": 10, "minute": 46}
